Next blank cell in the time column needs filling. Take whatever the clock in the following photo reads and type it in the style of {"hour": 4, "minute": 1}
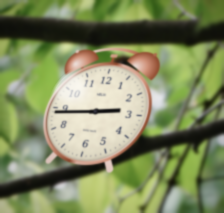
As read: {"hour": 2, "minute": 44}
